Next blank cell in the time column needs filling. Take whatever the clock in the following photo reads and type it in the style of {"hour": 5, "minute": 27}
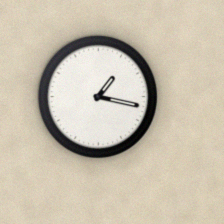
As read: {"hour": 1, "minute": 17}
